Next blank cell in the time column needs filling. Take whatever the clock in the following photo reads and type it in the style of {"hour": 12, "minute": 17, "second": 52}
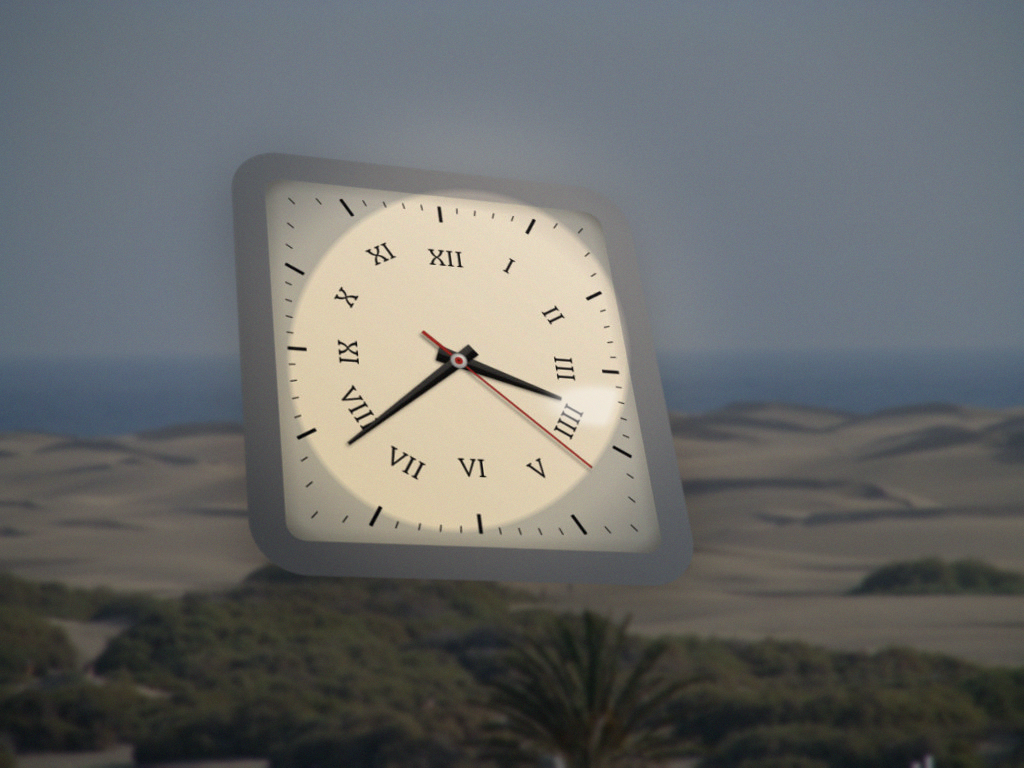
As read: {"hour": 3, "minute": 38, "second": 22}
